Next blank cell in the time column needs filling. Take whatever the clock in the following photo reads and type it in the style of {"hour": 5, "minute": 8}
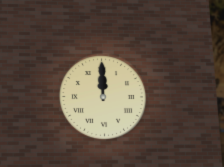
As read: {"hour": 12, "minute": 0}
